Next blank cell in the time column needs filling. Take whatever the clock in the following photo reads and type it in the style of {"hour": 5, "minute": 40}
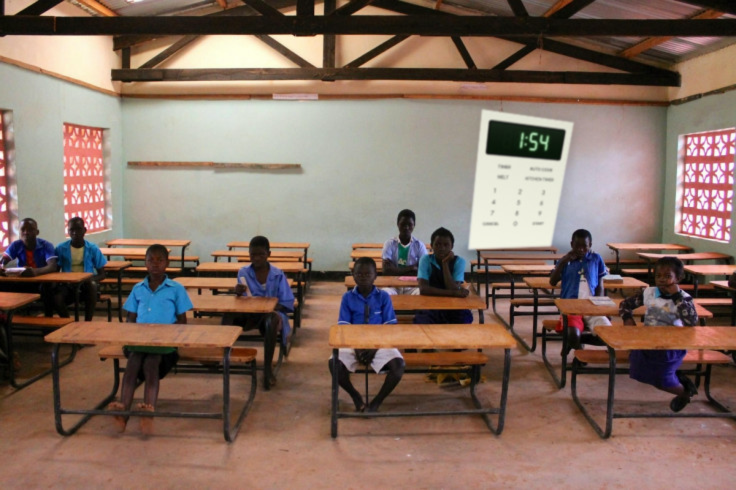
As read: {"hour": 1, "minute": 54}
